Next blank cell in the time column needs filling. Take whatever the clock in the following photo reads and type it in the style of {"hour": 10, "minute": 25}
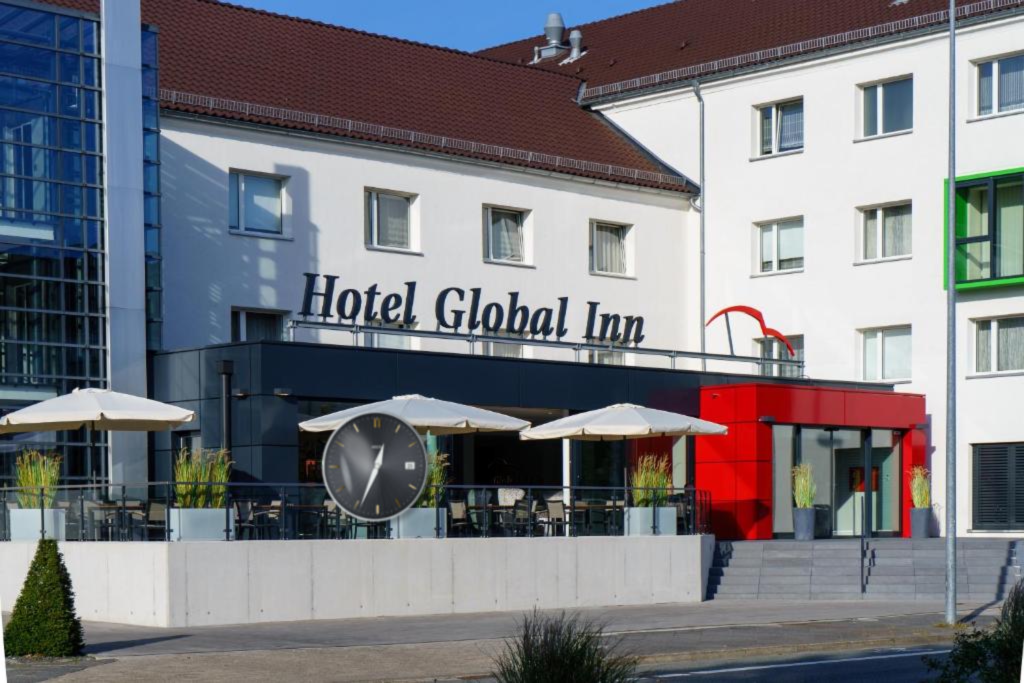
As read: {"hour": 12, "minute": 34}
